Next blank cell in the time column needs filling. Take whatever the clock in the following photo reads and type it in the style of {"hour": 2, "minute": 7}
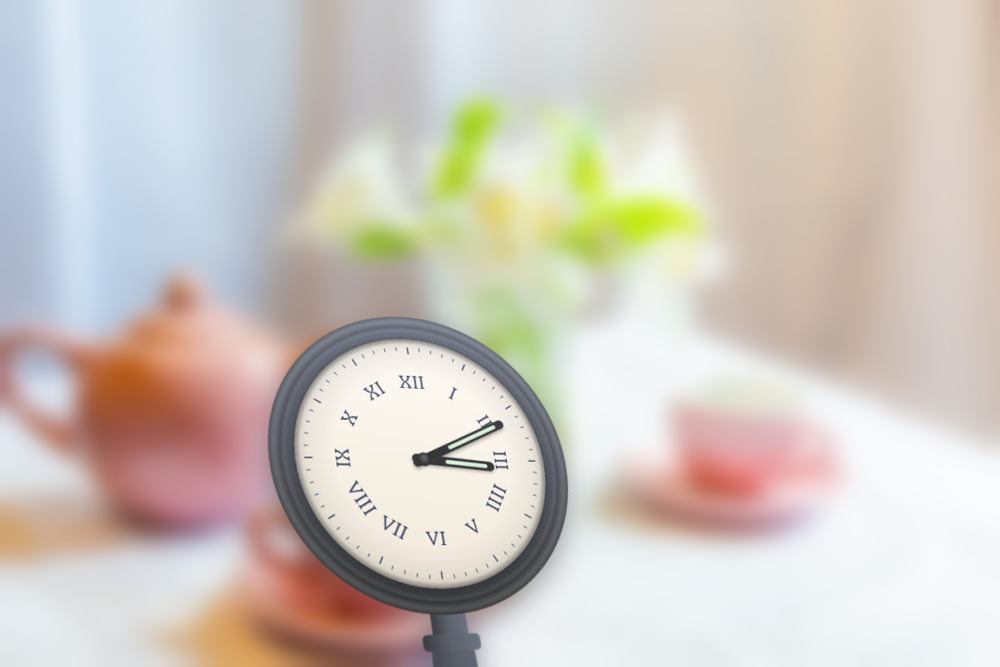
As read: {"hour": 3, "minute": 11}
